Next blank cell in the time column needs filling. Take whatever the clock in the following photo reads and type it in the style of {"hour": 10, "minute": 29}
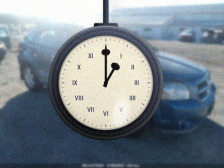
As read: {"hour": 1, "minute": 0}
